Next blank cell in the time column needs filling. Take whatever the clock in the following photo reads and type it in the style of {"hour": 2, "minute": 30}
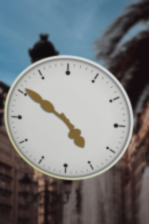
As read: {"hour": 4, "minute": 51}
